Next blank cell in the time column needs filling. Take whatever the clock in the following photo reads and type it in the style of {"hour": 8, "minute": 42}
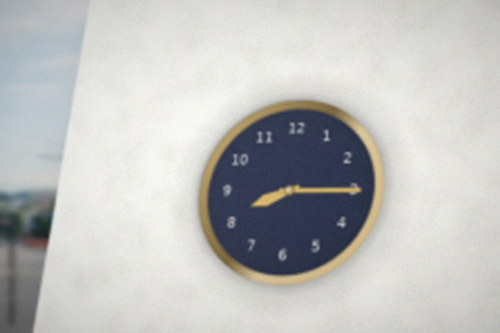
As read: {"hour": 8, "minute": 15}
